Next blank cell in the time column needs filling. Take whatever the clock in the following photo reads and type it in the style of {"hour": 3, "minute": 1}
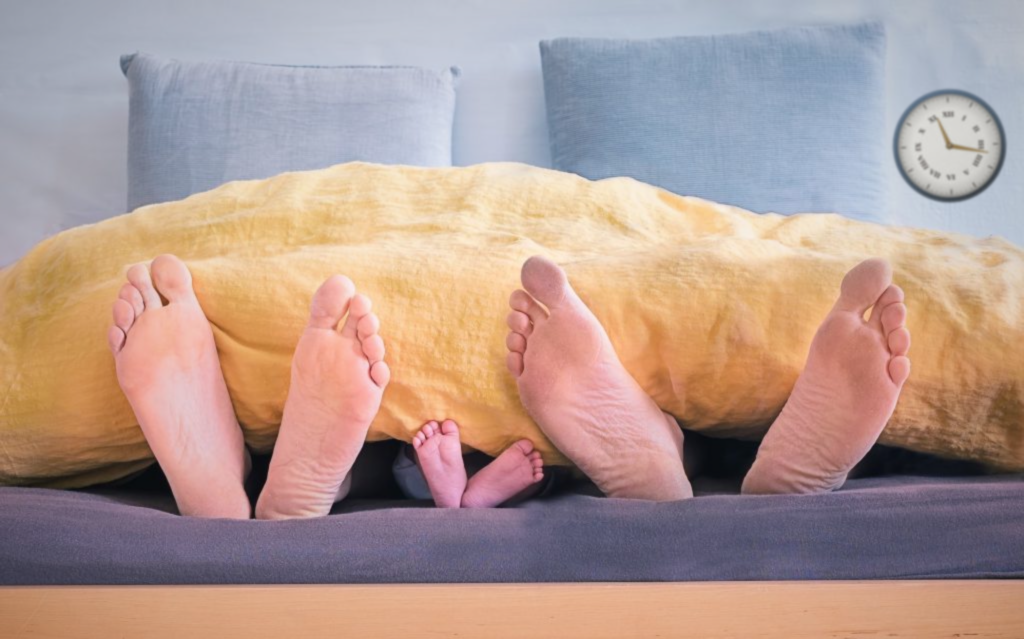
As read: {"hour": 11, "minute": 17}
